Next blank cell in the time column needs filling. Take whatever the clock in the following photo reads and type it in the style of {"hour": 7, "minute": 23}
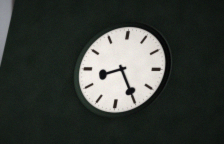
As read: {"hour": 8, "minute": 25}
